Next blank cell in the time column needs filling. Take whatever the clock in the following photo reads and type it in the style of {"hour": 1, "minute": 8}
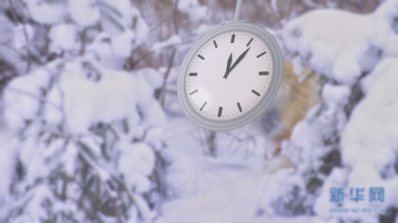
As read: {"hour": 12, "minute": 6}
